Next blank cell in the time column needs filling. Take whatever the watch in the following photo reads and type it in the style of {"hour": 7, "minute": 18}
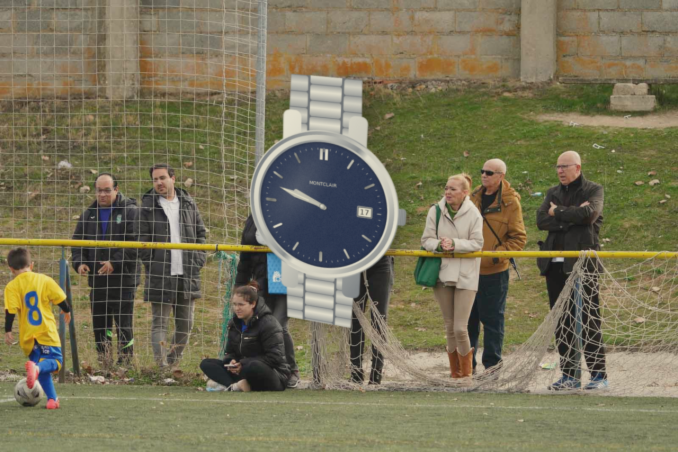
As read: {"hour": 9, "minute": 48}
